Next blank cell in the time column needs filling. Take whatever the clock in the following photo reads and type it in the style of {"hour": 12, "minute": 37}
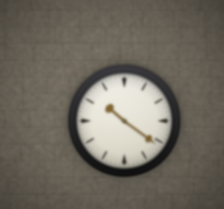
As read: {"hour": 10, "minute": 21}
